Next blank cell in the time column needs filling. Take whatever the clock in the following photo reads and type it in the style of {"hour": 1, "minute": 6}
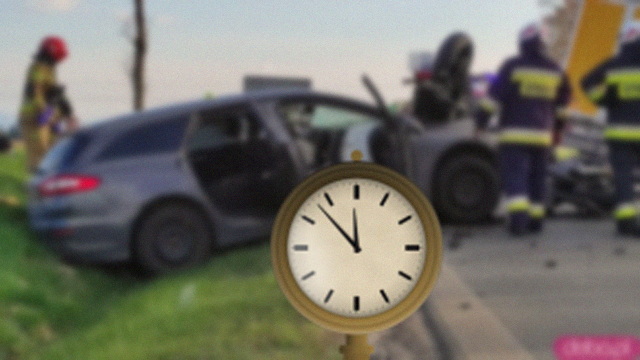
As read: {"hour": 11, "minute": 53}
